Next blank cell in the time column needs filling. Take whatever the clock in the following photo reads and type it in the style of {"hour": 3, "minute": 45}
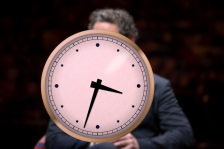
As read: {"hour": 3, "minute": 33}
